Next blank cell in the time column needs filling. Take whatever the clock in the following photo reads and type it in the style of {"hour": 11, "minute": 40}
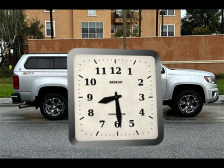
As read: {"hour": 8, "minute": 29}
